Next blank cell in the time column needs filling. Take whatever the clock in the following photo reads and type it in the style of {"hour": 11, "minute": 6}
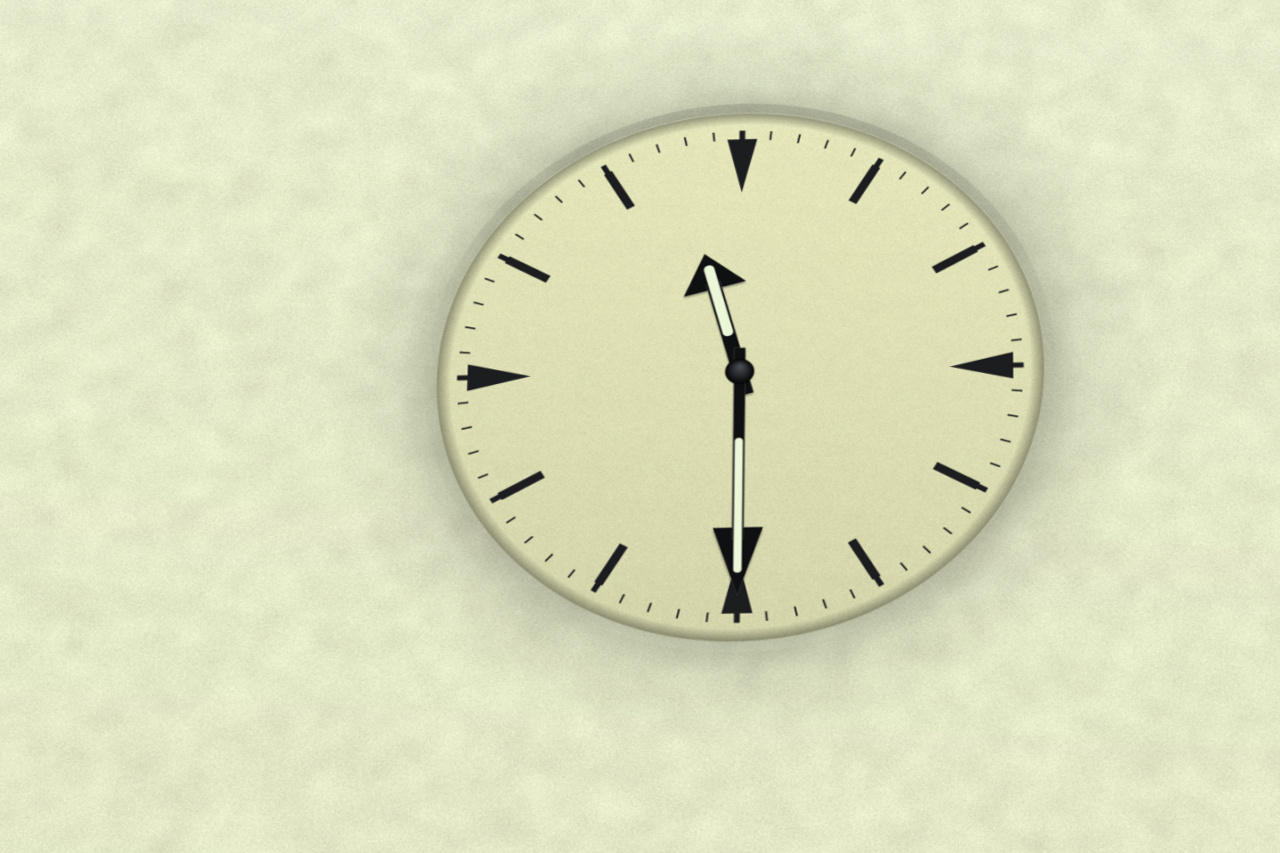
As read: {"hour": 11, "minute": 30}
